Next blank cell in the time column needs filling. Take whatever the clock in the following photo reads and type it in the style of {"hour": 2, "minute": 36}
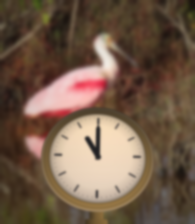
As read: {"hour": 11, "minute": 0}
